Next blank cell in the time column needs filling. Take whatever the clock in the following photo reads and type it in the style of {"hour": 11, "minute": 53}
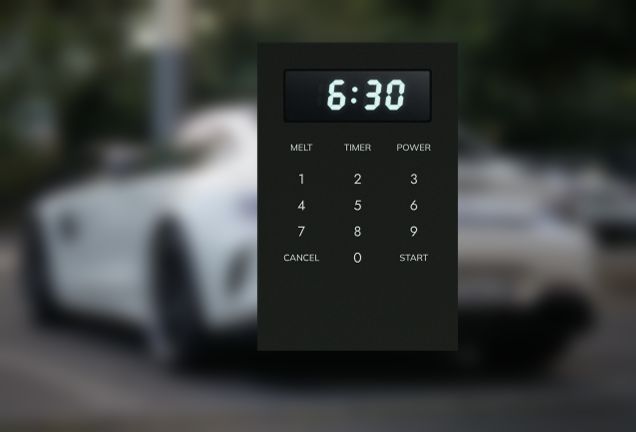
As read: {"hour": 6, "minute": 30}
